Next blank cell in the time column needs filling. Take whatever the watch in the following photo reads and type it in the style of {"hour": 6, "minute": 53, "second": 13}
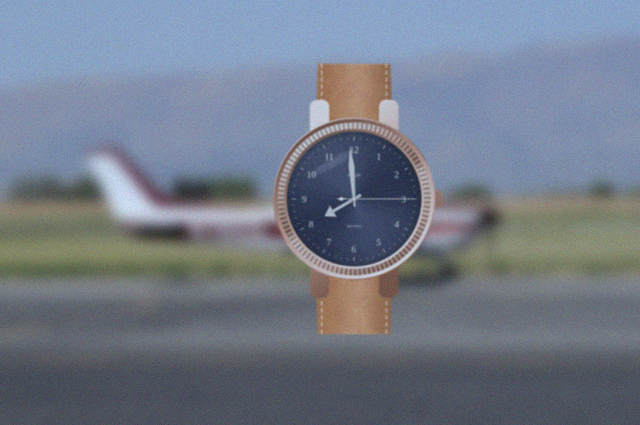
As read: {"hour": 7, "minute": 59, "second": 15}
